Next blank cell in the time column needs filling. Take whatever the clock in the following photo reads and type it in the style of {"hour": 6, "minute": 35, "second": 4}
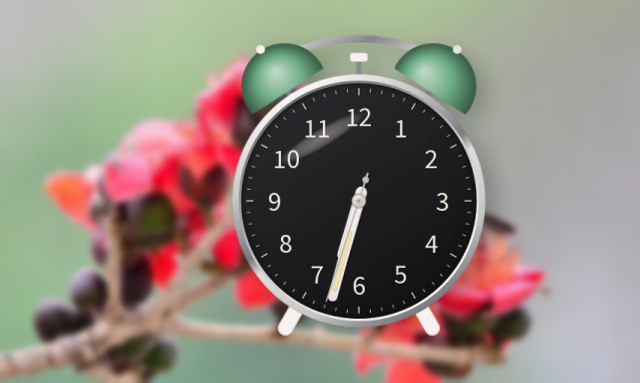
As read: {"hour": 6, "minute": 32, "second": 33}
